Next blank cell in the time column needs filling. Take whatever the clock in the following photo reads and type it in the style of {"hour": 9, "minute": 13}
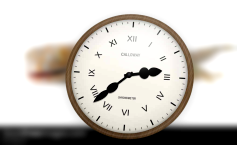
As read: {"hour": 2, "minute": 38}
